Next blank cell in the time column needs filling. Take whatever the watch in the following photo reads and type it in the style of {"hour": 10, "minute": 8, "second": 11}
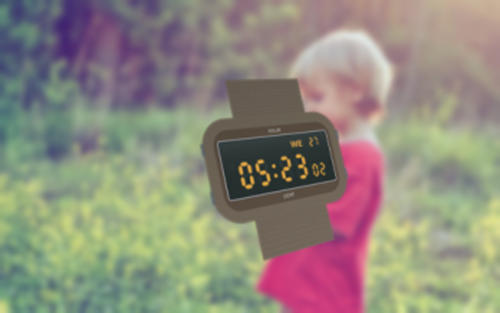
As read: {"hour": 5, "minute": 23, "second": 2}
